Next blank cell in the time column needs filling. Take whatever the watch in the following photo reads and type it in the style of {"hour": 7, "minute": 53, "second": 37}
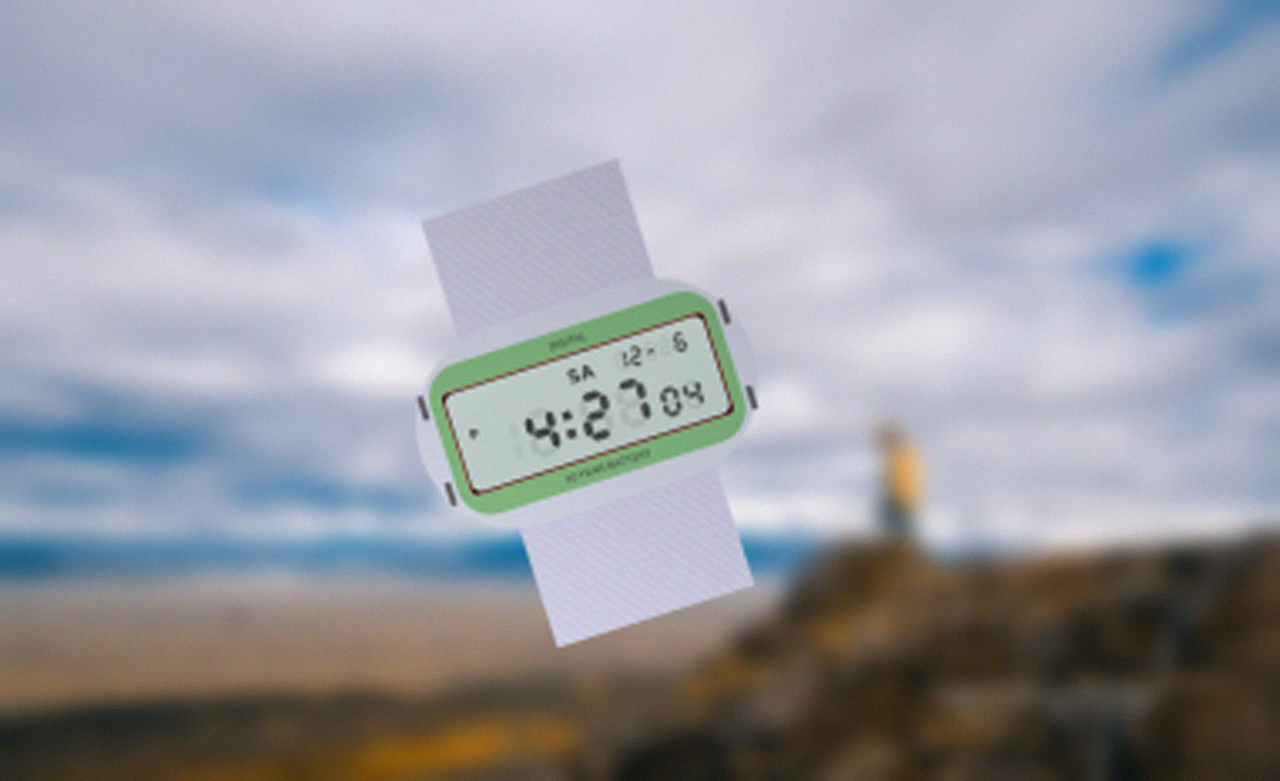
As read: {"hour": 4, "minute": 27, "second": 4}
